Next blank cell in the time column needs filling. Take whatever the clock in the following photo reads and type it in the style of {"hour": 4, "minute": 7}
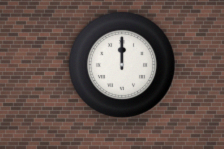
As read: {"hour": 12, "minute": 0}
